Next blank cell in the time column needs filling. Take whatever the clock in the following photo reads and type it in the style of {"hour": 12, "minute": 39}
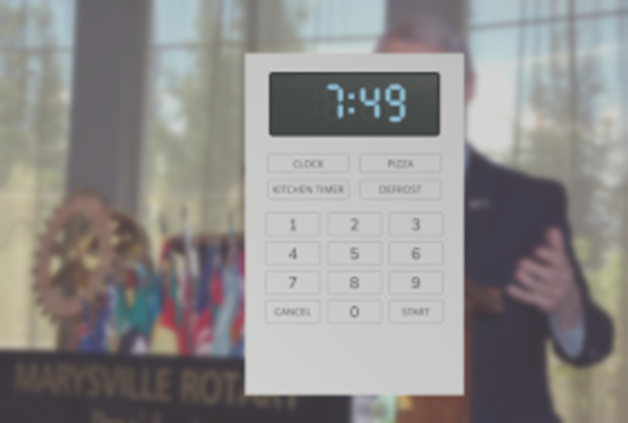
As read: {"hour": 7, "minute": 49}
